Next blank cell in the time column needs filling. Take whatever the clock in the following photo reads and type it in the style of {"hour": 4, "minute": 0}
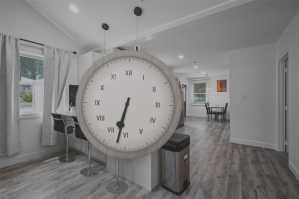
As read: {"hour": 6, "minute": 32}
